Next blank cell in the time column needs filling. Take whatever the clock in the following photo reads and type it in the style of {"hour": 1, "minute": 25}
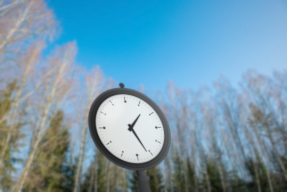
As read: {"hour": 1, "minute": 26}
